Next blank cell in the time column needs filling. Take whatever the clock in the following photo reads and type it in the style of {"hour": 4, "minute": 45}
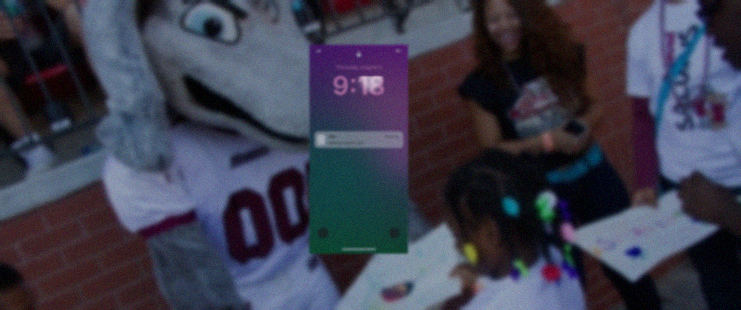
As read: {"hour": 9, "minute": 18}
